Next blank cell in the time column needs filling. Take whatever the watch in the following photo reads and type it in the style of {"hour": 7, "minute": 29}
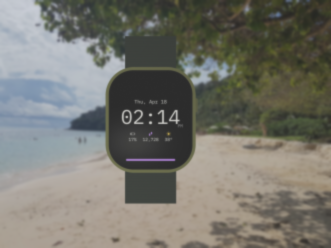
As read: {"hour": 2, "minute": 14}
